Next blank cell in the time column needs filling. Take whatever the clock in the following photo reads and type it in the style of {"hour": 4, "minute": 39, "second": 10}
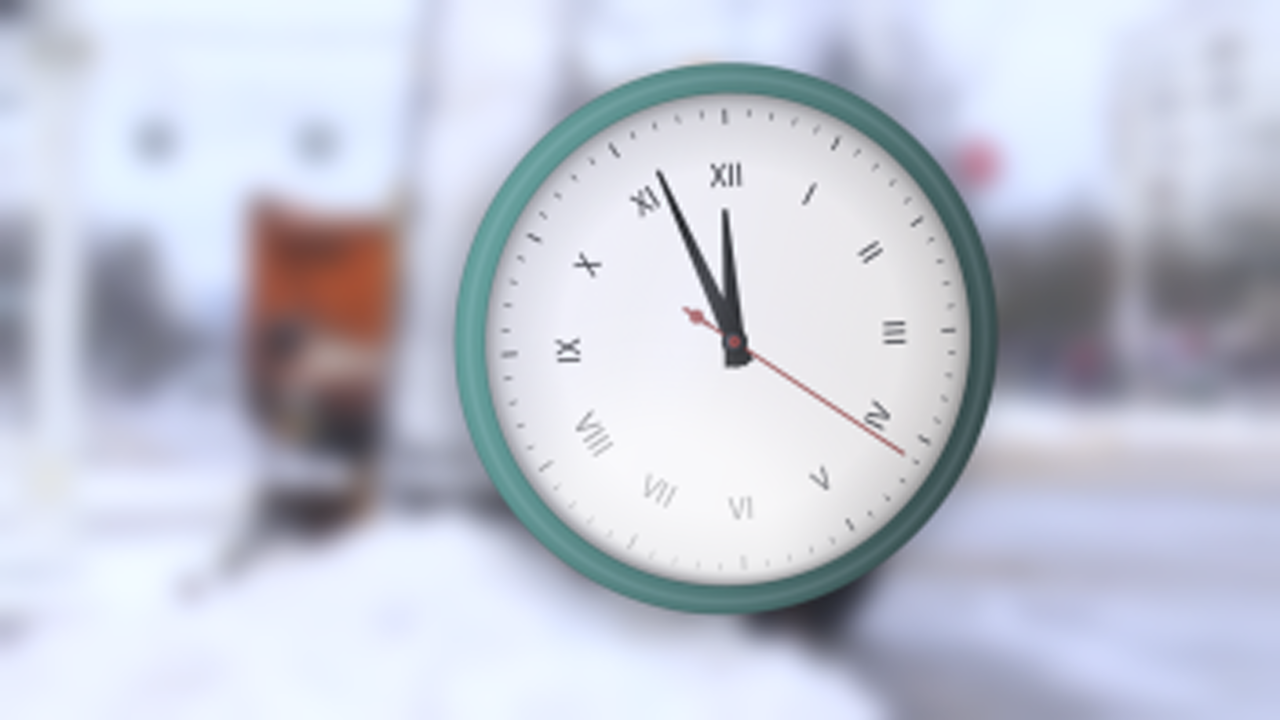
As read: {"hour": 11, "minute": 56, "second": 21}
